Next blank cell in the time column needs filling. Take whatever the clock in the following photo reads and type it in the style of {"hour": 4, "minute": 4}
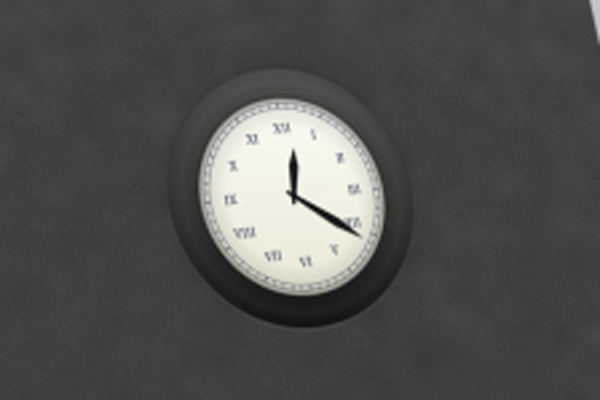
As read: {"hour": 12, "minute": 21}
